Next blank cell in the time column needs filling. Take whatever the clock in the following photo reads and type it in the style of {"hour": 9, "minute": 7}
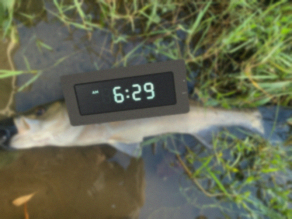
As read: {"hour": 6, "minute": 29}
